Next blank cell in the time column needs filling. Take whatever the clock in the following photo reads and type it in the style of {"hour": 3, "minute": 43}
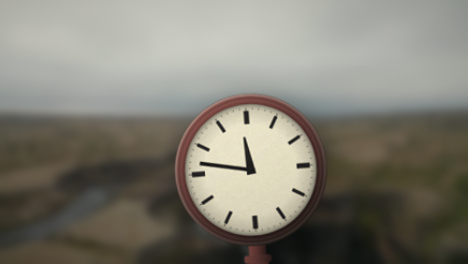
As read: {"hour": 11, "minute": 47}
